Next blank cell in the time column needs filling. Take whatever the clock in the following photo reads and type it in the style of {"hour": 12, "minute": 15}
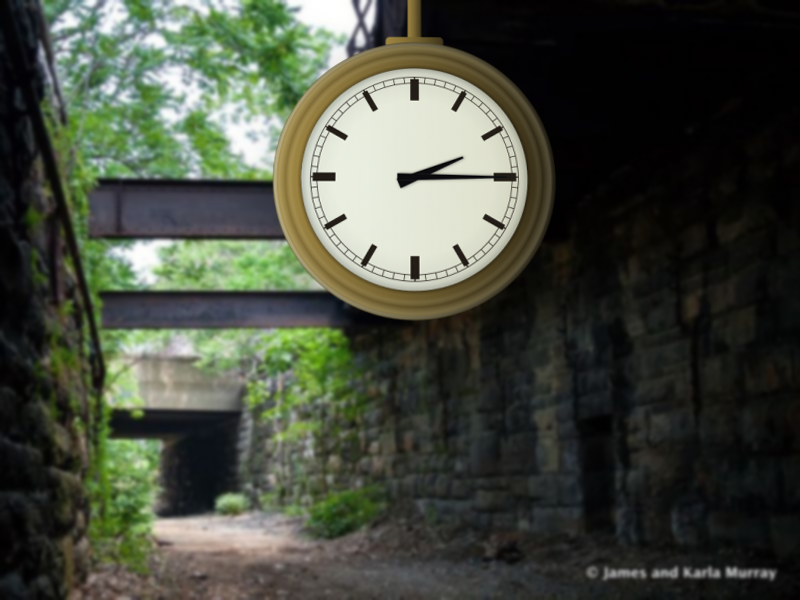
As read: {"hour": 2, "minute": 15}
